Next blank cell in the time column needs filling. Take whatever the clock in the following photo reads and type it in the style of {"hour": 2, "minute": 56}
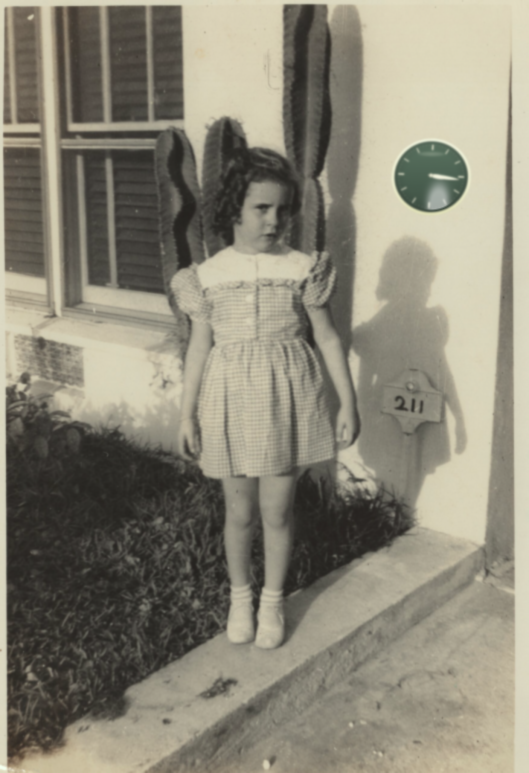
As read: {"hour": 3, "minute": 16}
